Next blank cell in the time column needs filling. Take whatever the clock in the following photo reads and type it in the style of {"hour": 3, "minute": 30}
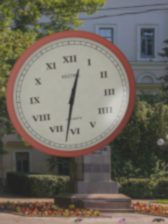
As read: {"hour": 12, "minute": 32}
